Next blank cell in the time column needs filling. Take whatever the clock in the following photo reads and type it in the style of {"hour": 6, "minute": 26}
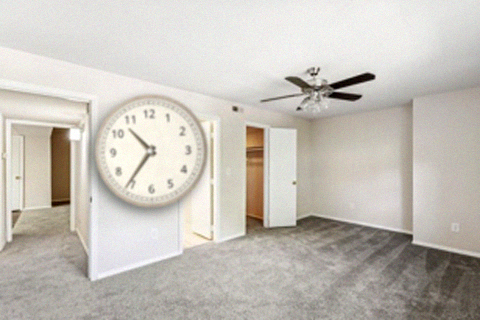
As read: {"hour": 10, "minute": 36}
